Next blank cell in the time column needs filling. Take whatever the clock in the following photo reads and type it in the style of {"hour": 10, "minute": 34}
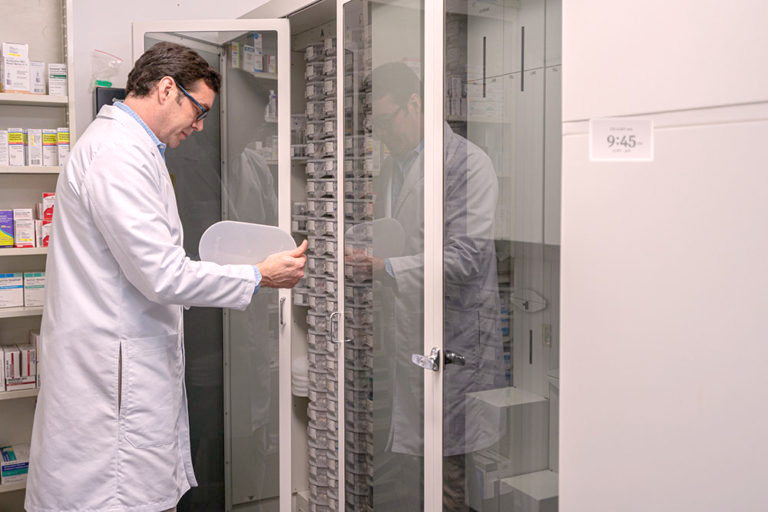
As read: {"hour": 9, "minute": 45}
